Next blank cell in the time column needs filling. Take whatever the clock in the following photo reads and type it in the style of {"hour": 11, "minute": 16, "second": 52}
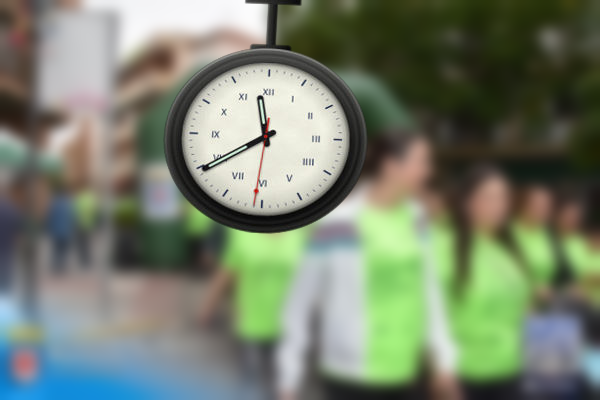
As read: {"hour": 11, "minute": 39, "second": 31}
